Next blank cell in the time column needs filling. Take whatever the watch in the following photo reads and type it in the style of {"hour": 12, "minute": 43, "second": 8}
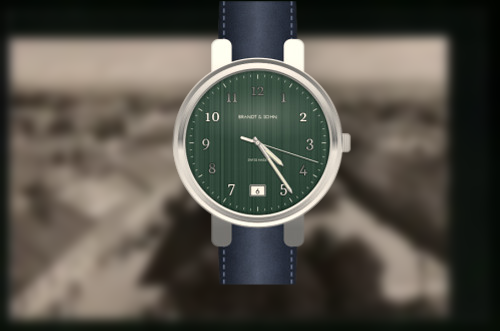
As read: {"hour": 4, "minute": 24, "second": 18}
